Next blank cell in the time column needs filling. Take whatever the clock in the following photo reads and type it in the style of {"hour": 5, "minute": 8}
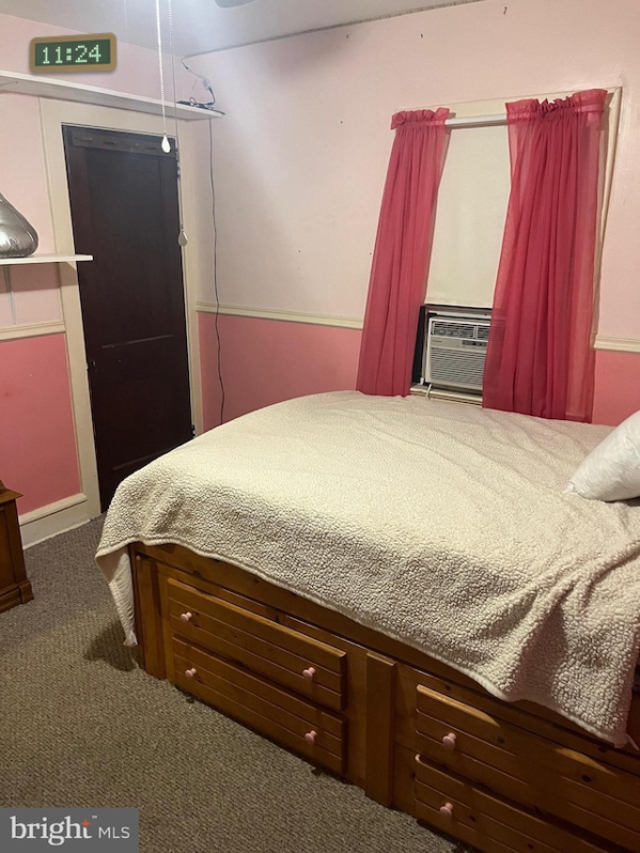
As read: {"hour": 11, "minute": 24}
